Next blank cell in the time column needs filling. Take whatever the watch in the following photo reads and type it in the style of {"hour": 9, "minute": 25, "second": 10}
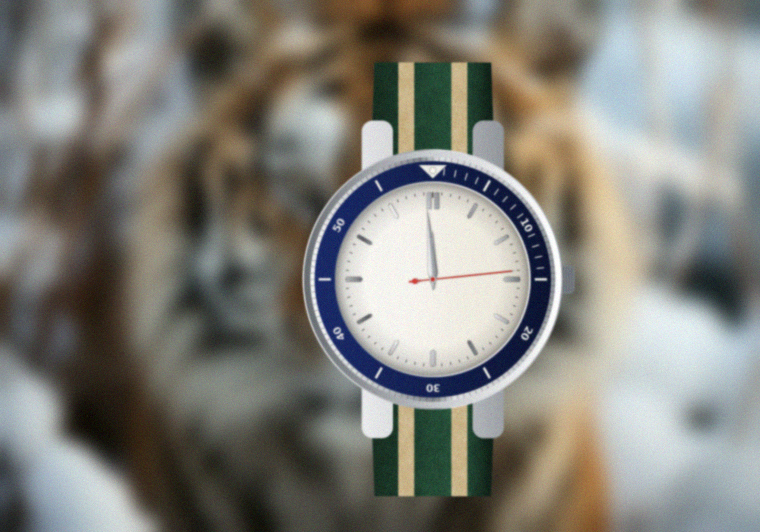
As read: {"hour": 11, "minute": 59, "second": 14}
